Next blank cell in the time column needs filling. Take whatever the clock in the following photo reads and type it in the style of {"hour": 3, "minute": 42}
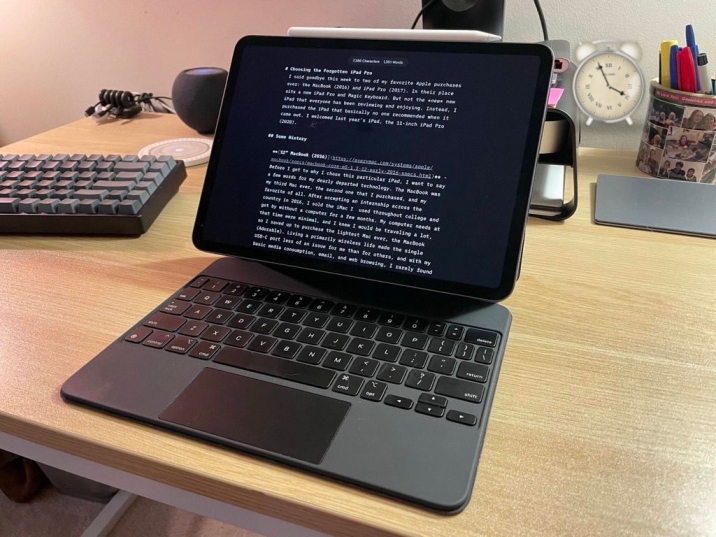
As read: {"hour": 3, "minute": 56}
